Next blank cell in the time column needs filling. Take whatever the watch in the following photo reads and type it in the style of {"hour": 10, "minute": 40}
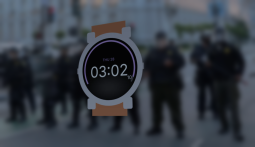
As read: {"hour": 3, "minute": 2}
